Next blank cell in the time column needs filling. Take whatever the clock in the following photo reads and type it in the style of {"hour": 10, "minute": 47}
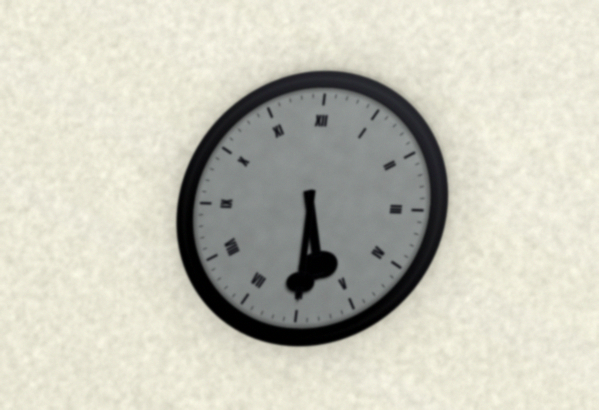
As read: {"hour": 5, "minute": 30}
